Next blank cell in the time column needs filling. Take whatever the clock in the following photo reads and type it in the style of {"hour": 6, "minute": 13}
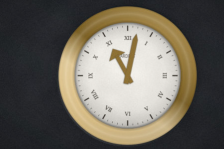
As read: {"hour": 11, "minute": 2}
